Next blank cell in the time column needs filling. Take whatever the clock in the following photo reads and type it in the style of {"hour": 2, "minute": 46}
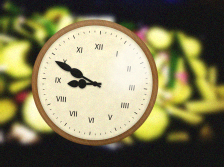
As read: {"hour": 8, "minute": 49}
